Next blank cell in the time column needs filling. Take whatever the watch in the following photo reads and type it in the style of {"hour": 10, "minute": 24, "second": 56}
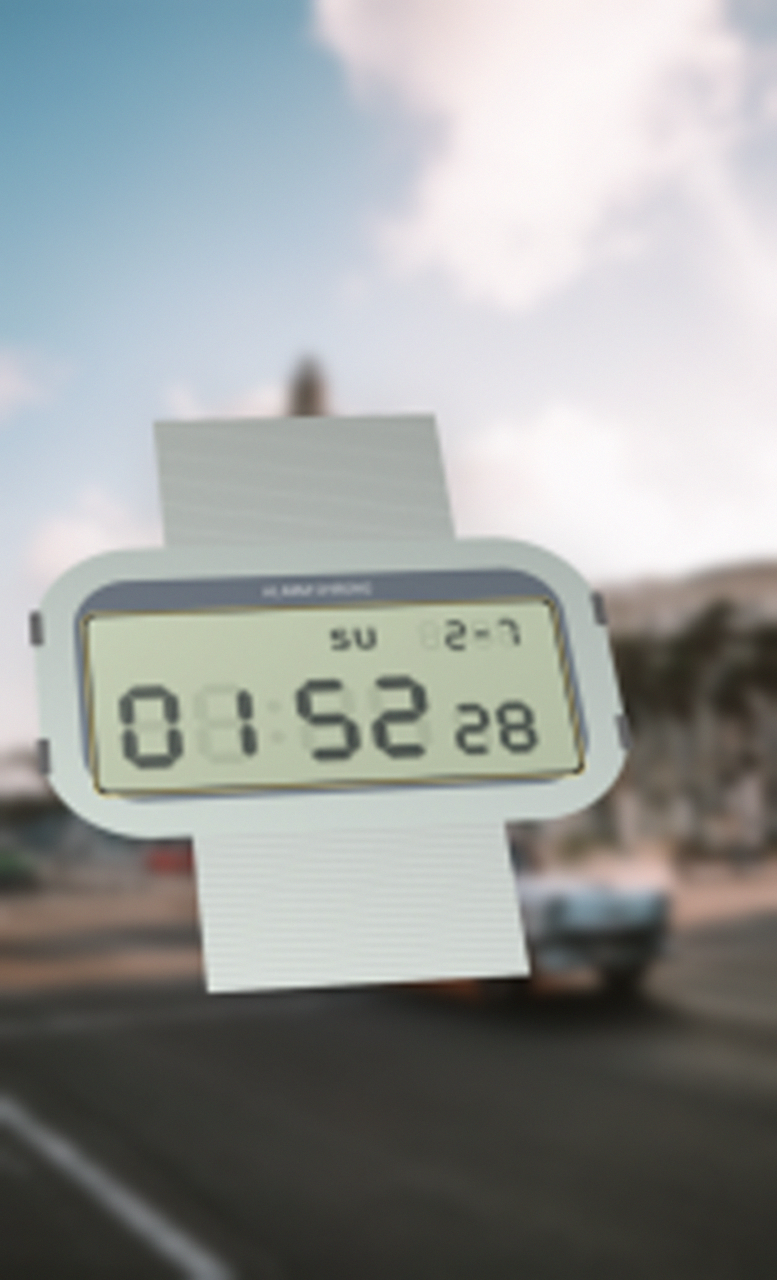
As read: {"hour": 1, "minute": 52, "second": 28}
